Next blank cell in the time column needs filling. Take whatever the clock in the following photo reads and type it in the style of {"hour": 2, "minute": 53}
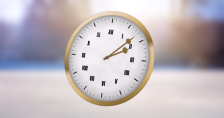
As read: {"hour": 2, "minute": 8}
